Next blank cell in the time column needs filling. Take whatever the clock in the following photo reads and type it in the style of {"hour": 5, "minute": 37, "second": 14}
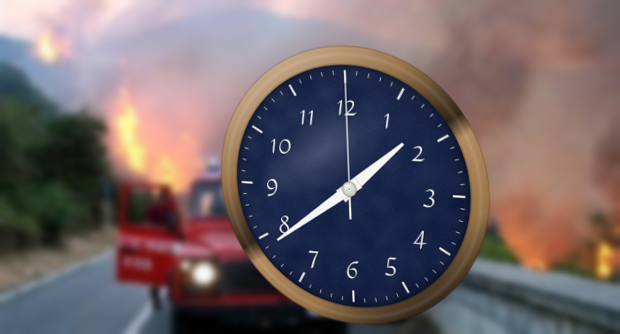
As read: {"hour": 1, "minute": 39, "second": 0}
